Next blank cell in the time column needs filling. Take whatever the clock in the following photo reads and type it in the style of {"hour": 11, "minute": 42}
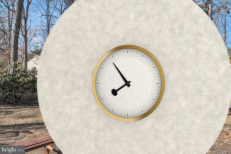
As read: {"hour": 7, "minute": 54}
